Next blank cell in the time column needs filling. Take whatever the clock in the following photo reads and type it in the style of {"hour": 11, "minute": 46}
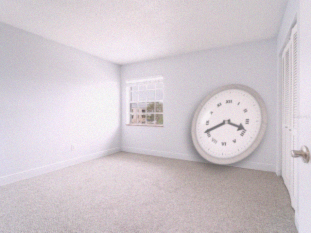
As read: {"hour": 3, "minute": 41}
